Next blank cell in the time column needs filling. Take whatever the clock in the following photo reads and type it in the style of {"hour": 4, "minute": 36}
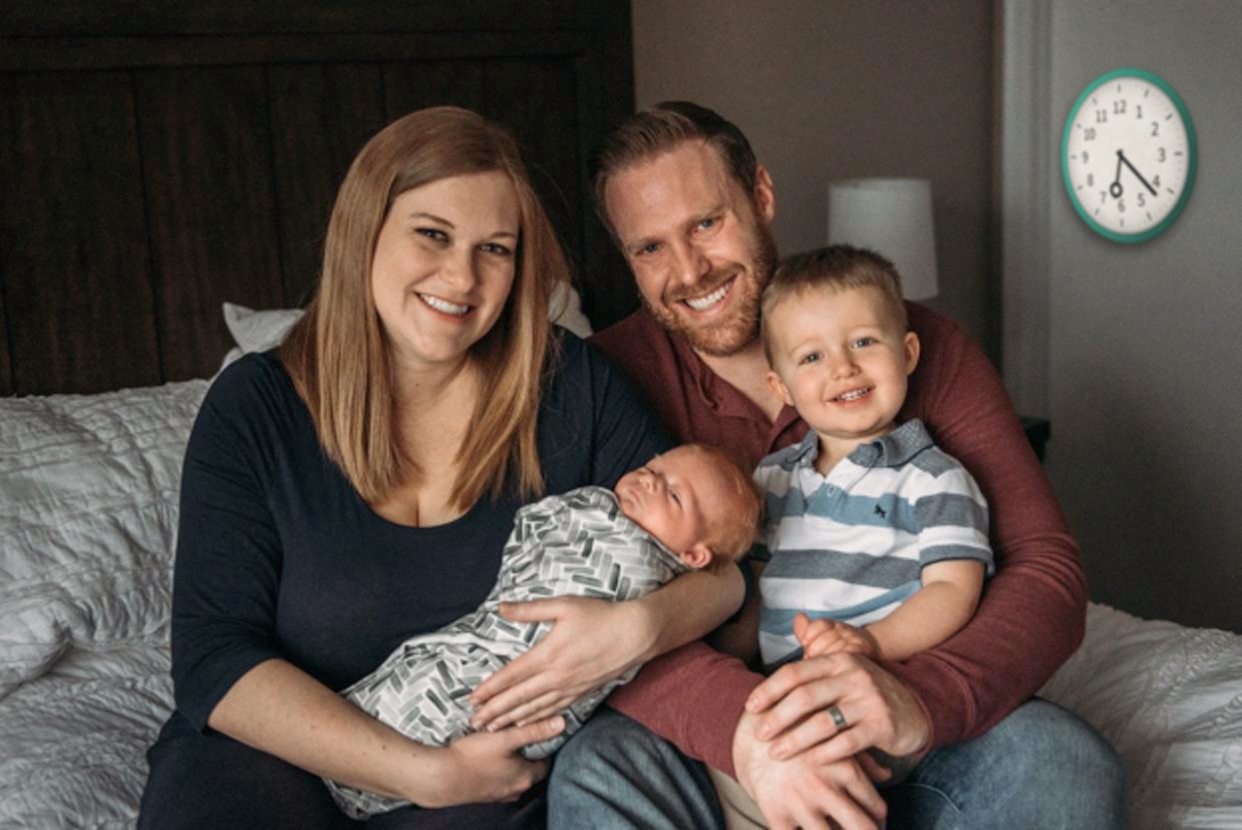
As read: {"hour": 6, "minute": 22}
